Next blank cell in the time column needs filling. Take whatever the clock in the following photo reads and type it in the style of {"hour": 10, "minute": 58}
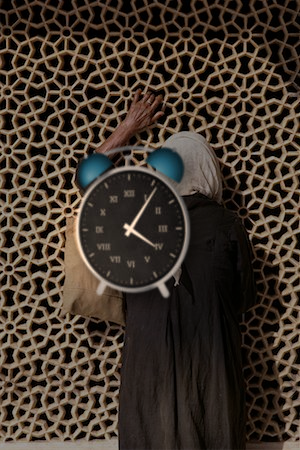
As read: {"hour": 4, "minute": 6}
